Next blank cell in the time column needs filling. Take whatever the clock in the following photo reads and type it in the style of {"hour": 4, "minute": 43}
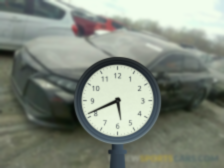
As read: {"hour": 5, "minute": 41}
